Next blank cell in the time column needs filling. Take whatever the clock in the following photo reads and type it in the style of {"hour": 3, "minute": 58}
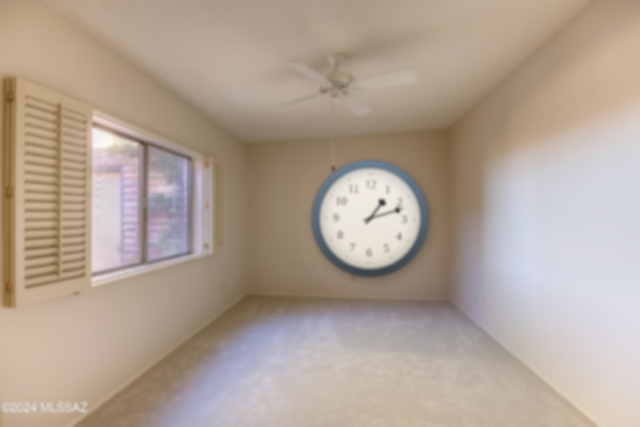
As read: {"hour": 1, "minute": 12}
